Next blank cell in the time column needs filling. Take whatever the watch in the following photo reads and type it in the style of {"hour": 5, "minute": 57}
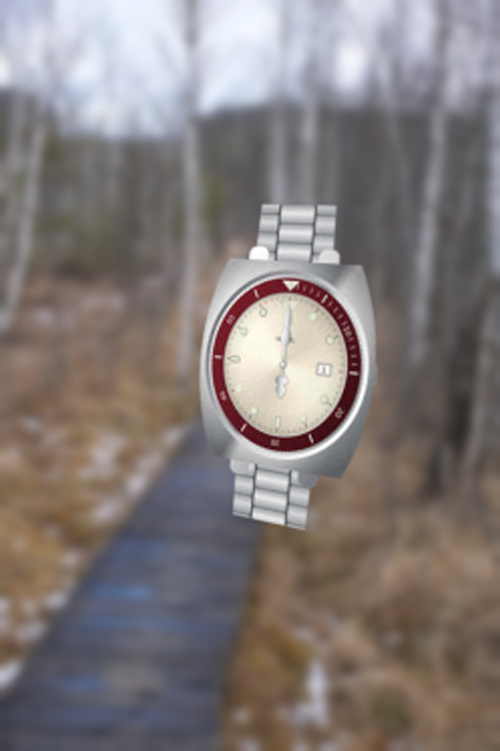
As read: {"hour": 6, "minute": 0}
